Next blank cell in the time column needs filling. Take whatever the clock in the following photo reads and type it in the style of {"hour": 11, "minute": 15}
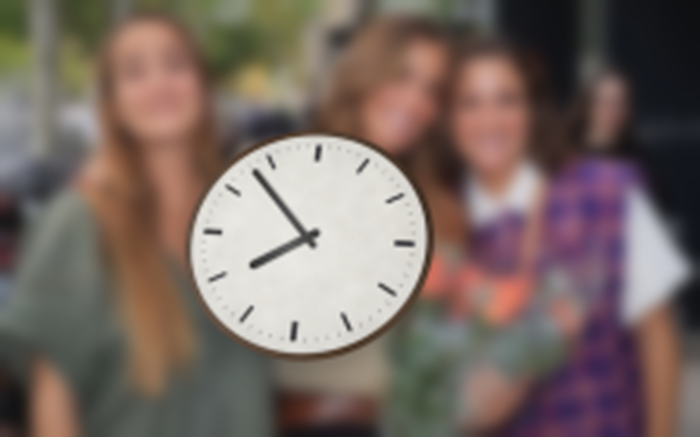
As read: {"hour": 7, "minute": 53}
